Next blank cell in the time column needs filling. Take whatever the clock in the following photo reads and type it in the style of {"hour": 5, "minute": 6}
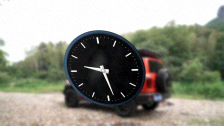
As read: {"hour": 9, "minute": 28}
